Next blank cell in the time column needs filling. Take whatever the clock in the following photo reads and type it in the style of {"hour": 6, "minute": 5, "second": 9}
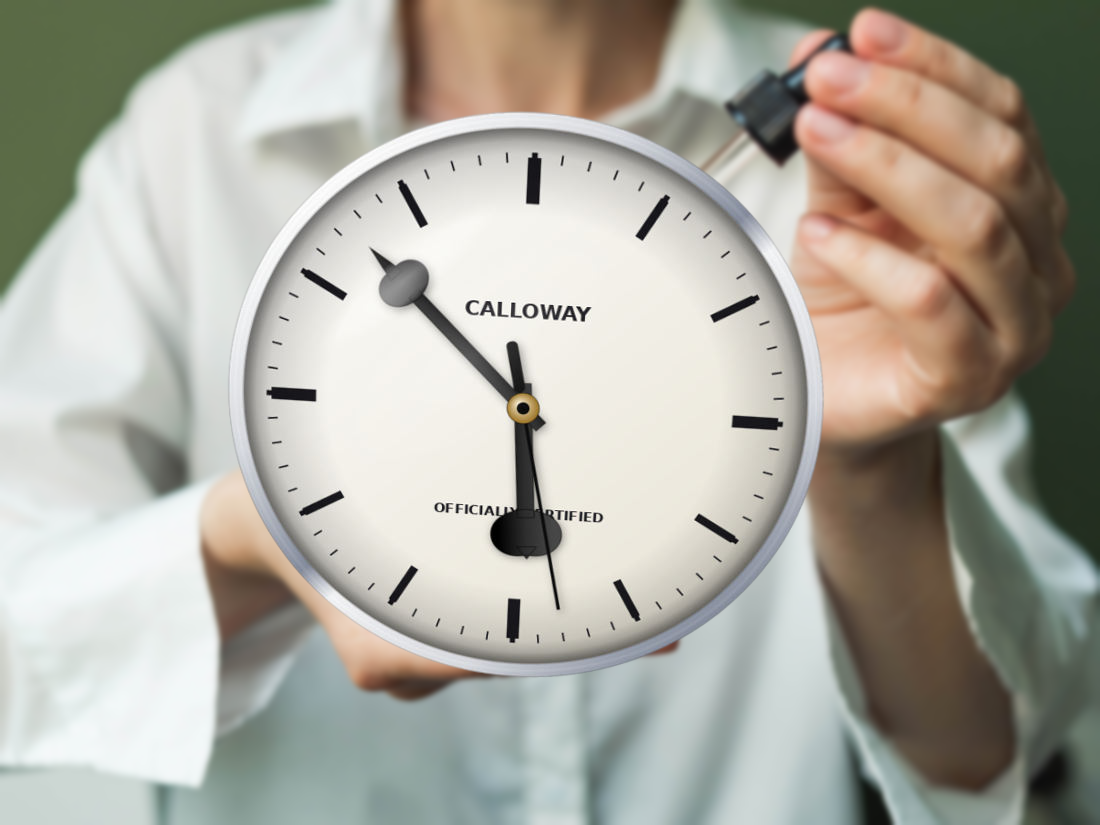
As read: {"hour": 5, "minute": 52, "second": 28}
